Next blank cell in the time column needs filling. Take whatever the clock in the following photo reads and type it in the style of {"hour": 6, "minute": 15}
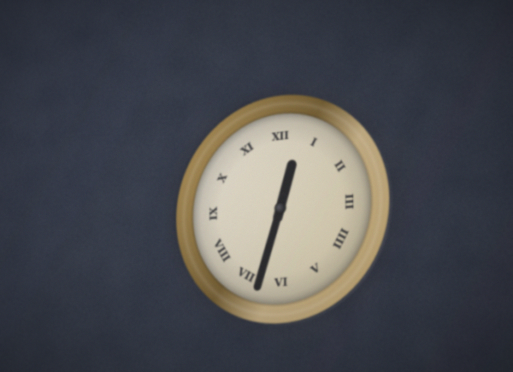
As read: {"hour": 12, "minute": 33}
